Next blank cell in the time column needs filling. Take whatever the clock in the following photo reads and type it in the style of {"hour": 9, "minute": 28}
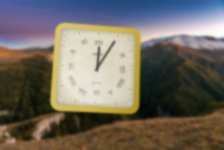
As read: {"hour": 12, "minute": 5}
